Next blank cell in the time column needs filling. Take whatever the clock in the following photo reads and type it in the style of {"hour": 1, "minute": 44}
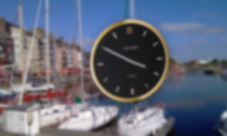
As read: {"hour": 3, "minute": 50}
